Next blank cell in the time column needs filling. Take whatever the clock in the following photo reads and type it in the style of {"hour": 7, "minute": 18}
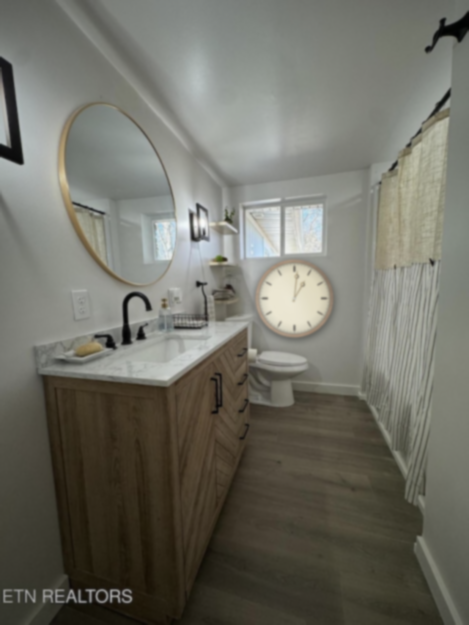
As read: {"hour": 1, "minute": 1}
